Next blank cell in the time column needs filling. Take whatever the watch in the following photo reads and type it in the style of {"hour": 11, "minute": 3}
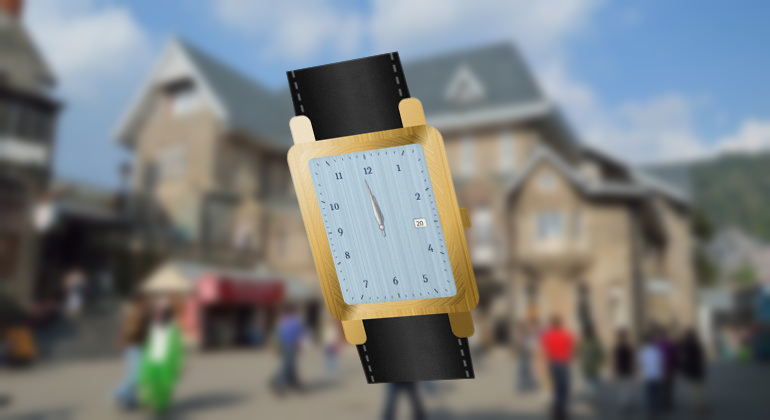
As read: {"hour": 11, "minute": 59}
